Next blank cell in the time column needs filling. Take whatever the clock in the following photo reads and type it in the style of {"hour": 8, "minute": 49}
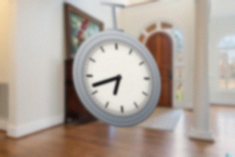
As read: {"hour": 6, "minute": 42}
